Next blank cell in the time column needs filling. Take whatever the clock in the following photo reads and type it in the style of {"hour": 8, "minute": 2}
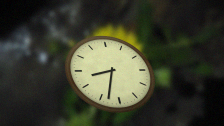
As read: {"hour": 8, "minute": 33}
